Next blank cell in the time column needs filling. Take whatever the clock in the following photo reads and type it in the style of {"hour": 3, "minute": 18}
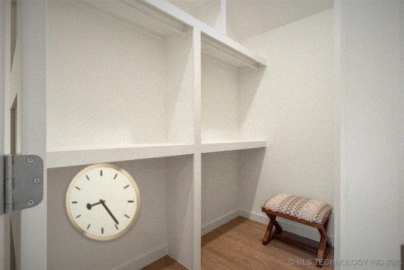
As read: {"hour": 8, "minute": 24}
